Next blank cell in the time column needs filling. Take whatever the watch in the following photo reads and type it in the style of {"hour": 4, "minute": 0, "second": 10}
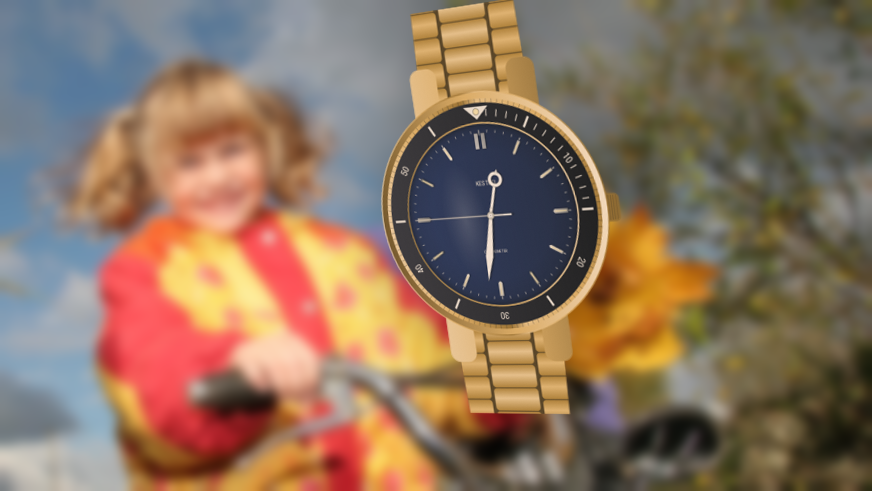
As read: {"hour": 12, "minute": 31, "second": 45}
